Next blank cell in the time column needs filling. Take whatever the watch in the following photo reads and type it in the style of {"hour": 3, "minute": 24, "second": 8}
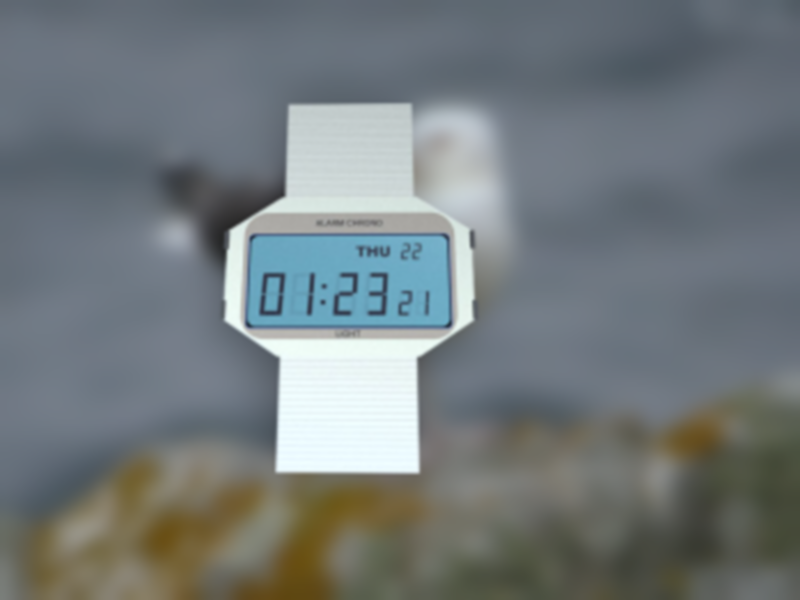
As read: {"hour": 1, "minute": 23, "second": 21}
